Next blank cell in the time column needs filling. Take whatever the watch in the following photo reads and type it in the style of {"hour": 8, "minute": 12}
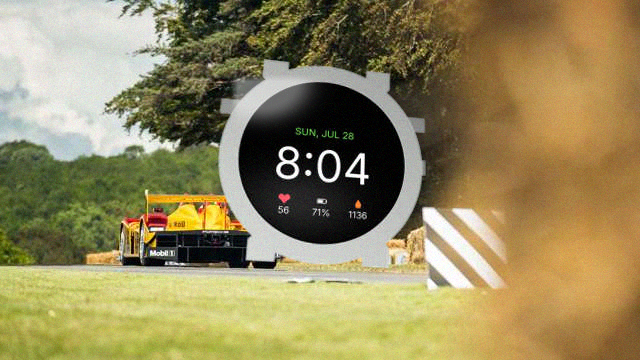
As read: {"hour": 8, "minute": 4}
